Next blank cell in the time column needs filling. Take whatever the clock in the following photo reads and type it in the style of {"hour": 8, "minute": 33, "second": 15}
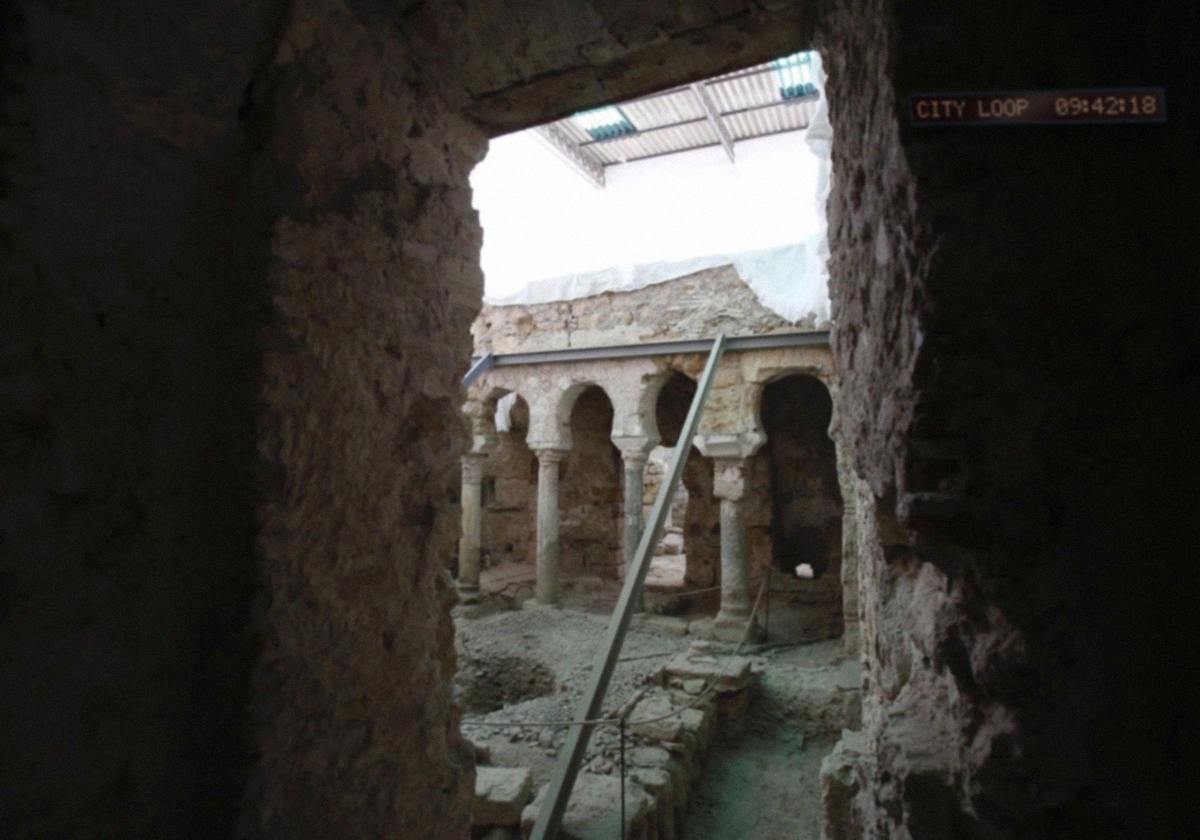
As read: {"hour": 9, "minute": 42, "second": 18}
